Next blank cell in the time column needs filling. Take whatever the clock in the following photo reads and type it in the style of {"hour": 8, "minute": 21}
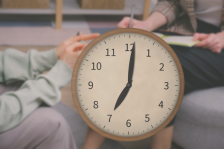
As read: {"hour": 7, "minute": 1}
